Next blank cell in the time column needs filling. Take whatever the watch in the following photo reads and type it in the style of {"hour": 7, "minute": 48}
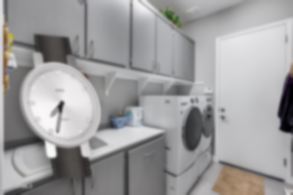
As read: {"hour": 7, "minute": 33}
